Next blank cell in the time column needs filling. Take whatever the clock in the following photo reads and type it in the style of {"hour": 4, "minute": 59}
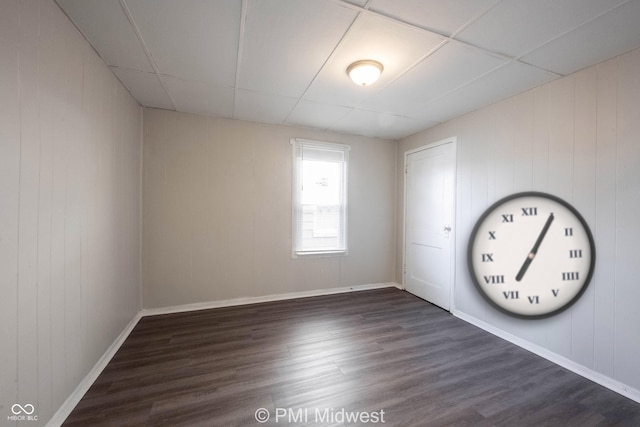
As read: {"hour": 7, "minute": 5}
